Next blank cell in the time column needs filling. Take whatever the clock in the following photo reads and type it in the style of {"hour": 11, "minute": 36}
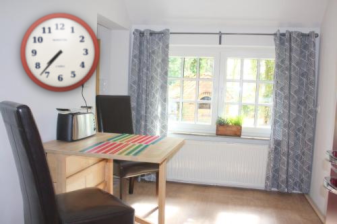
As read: {"hour": 7, "minute": 37}
